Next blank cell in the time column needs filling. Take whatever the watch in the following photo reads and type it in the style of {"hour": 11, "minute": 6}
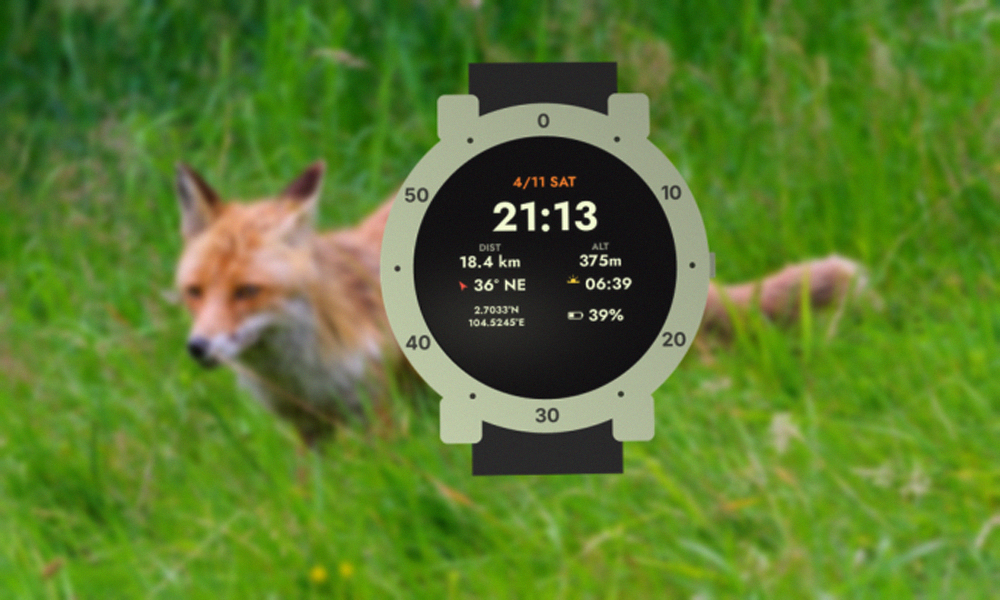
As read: {"hour": 21, "minute": 13}
